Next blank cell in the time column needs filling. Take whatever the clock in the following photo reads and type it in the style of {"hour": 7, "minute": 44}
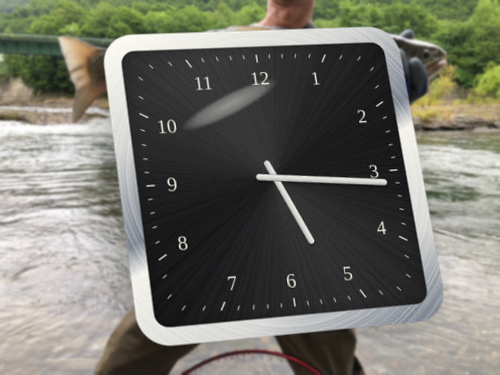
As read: {"hour": 5, "minute": 16}
